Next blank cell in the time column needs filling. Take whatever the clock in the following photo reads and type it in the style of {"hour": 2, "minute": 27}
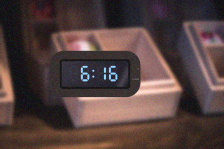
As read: {"hour": 6, "minute": 16}
